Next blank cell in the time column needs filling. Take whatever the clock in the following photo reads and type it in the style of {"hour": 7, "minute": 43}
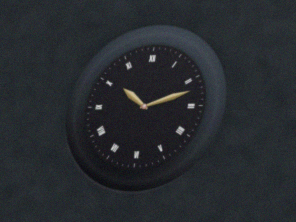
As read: {"hour": 10, "minute": 12}
